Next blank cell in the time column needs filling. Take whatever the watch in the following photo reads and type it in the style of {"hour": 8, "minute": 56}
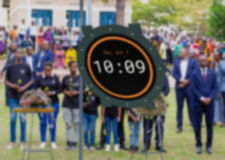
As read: {"hour": 10, "minute": 9}
